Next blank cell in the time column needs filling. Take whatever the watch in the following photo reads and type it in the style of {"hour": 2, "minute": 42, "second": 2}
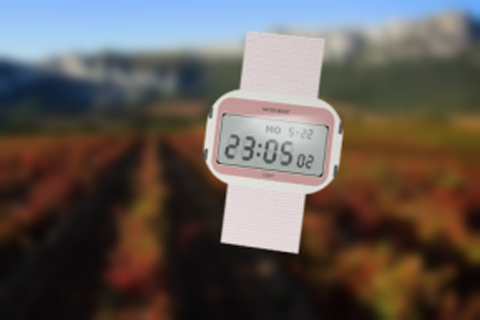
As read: {"hour": 23, "minute": 5, "second": 2}
